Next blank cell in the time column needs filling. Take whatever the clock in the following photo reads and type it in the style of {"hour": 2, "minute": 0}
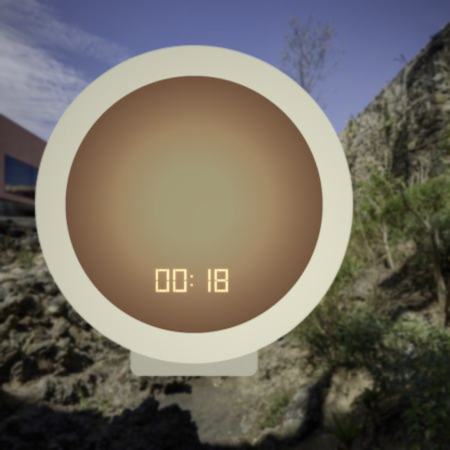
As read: {"hour": 0, "minute": 18}
